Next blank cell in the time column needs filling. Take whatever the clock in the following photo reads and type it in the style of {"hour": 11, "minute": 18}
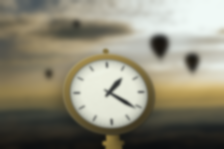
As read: {"hour": 1, "minute": 21}
